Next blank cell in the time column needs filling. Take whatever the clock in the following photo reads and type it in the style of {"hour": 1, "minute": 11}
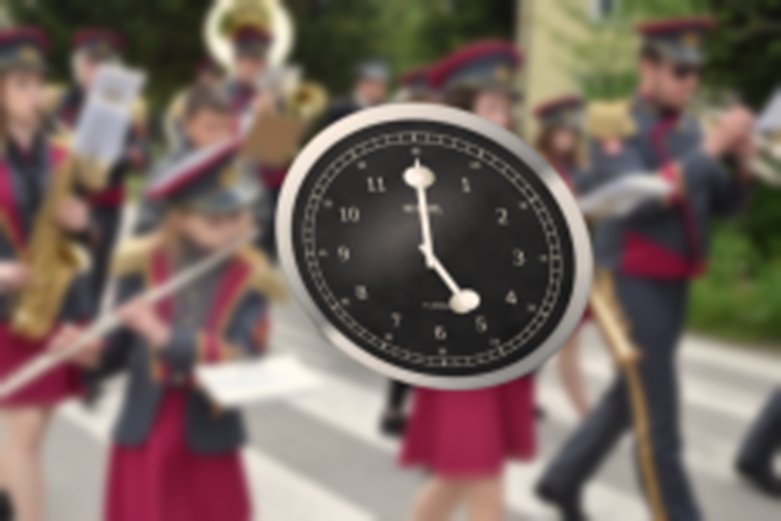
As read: {"hour": 5, "minute": 0}
